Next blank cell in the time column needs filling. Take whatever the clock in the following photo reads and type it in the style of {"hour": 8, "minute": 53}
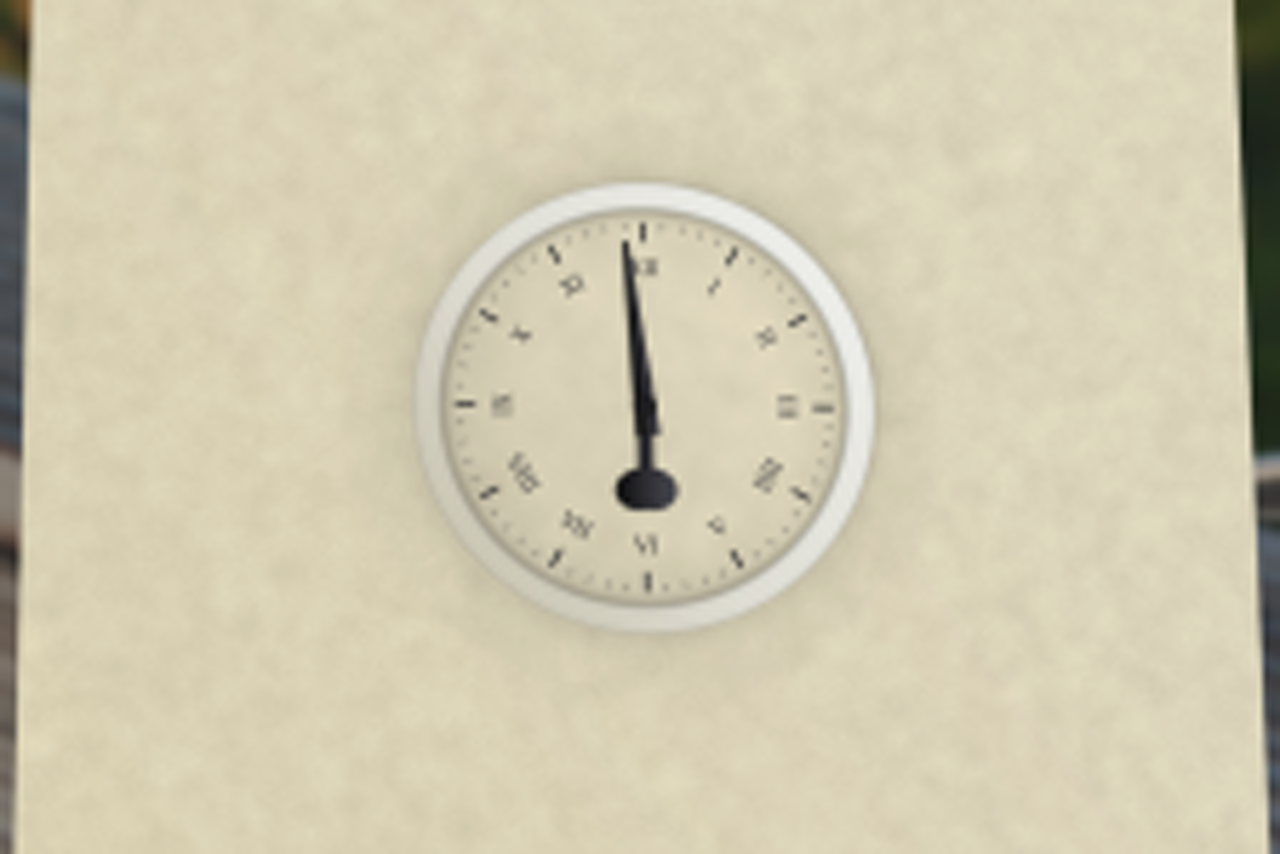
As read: {"hour": 5, "minute": 59}
